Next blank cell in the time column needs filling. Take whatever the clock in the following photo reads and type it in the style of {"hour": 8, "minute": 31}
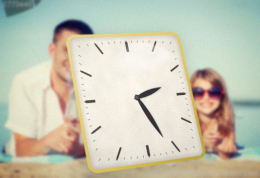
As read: {"hour": 2, "minute": 26}
